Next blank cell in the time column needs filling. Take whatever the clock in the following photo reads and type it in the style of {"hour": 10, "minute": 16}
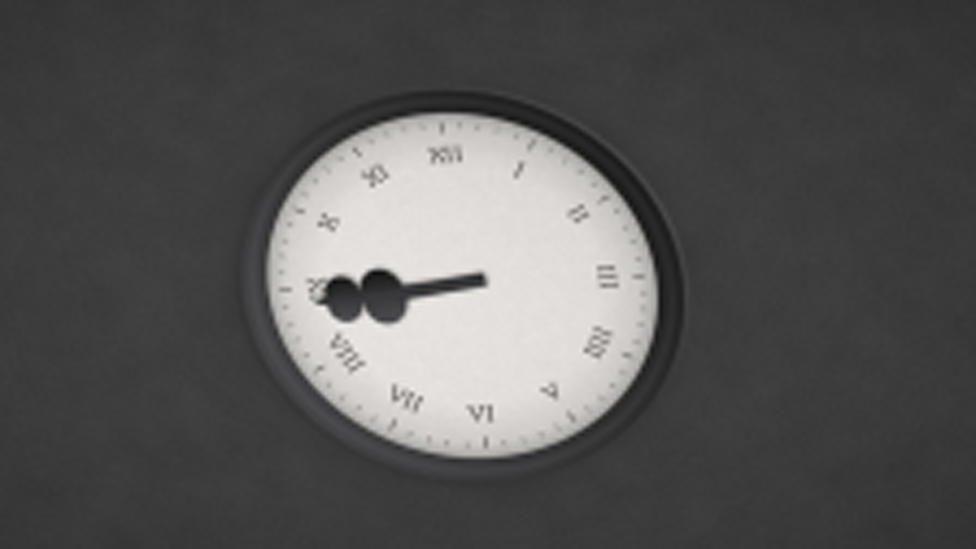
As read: {"hour": 8, "minute": 44}
